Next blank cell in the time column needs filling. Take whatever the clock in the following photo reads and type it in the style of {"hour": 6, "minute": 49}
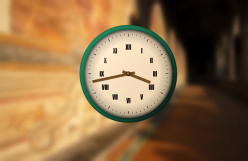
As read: {"hour": 3, "minute": 43}
